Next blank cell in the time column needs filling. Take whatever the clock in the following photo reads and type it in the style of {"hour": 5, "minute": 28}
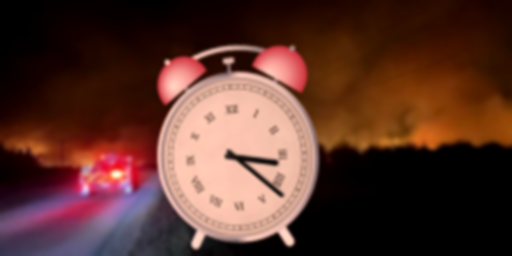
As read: {"hour": 3, "minute": 22}
